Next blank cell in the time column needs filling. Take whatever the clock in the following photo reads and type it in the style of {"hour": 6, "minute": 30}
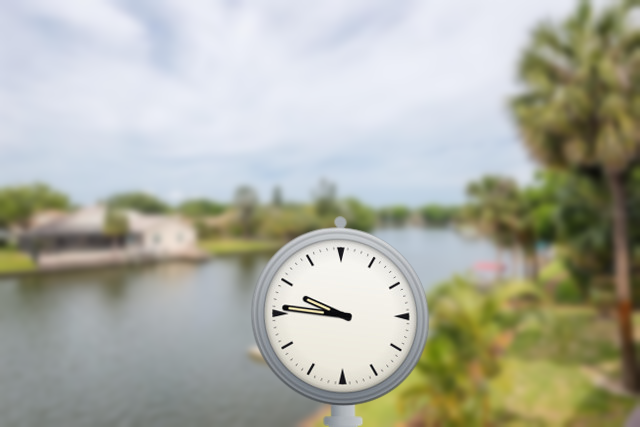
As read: {"hour": 9, "minute": 46}
